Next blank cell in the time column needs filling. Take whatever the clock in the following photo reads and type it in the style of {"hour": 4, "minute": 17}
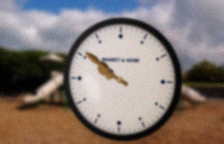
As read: {"hour": 9, "minute": 51}
